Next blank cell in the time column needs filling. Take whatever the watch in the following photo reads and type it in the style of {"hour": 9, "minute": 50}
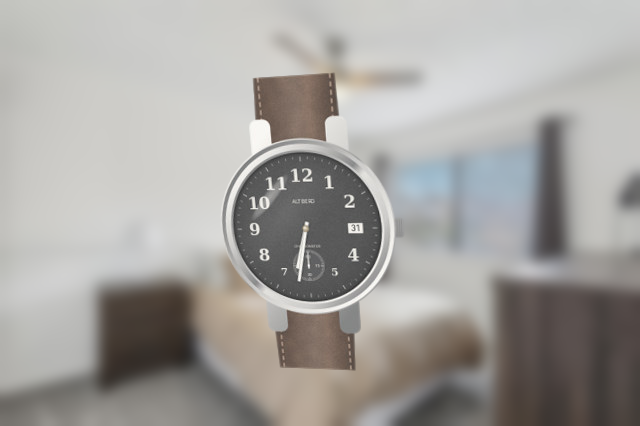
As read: {"hour": 6, "minute": 32}
